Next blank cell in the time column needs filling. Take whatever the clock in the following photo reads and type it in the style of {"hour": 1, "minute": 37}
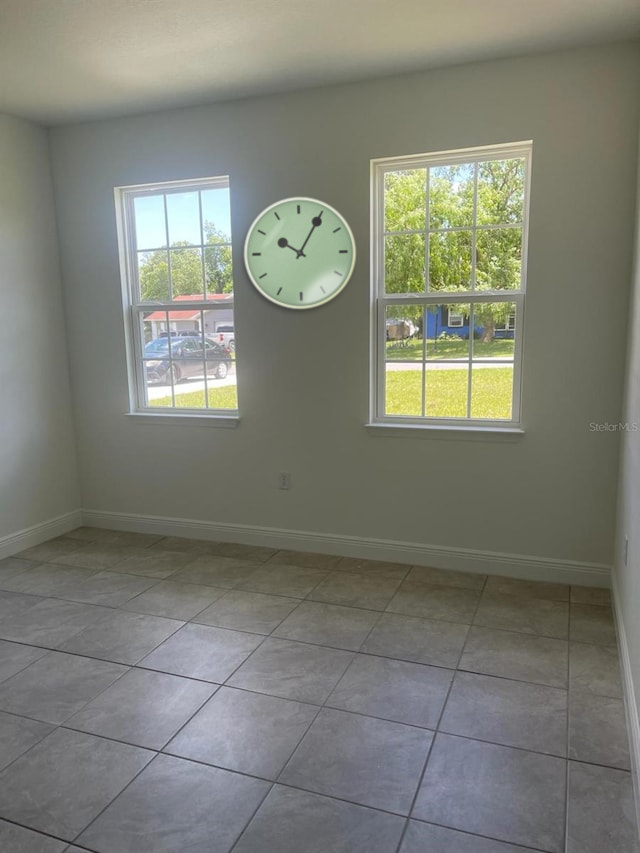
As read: {"hour": 10, "minute": 5}
